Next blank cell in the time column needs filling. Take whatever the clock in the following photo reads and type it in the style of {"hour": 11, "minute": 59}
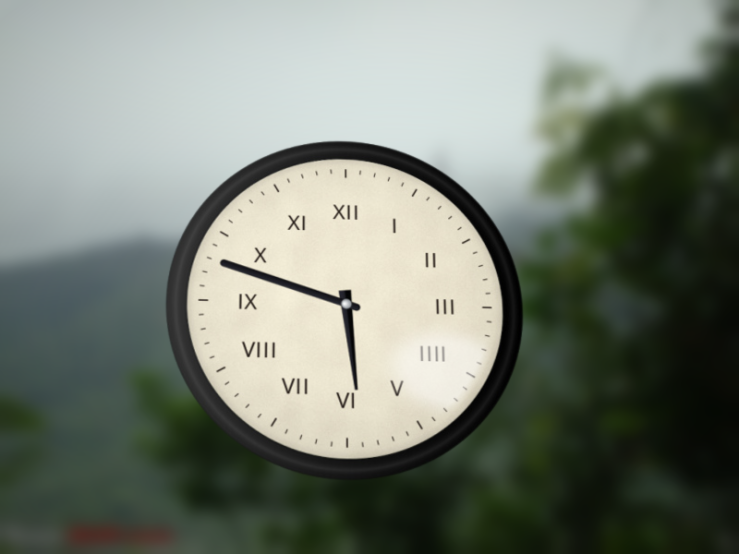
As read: {"hour": 5, "minute": 48}
